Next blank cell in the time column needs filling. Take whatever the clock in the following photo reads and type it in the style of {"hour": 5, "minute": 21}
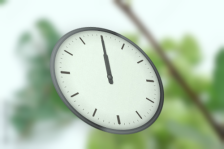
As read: {"hour": 12, "minute": 0}
